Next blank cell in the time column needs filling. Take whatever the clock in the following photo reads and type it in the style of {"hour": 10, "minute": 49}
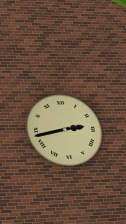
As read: {"hour": 2, "minute": 43}
